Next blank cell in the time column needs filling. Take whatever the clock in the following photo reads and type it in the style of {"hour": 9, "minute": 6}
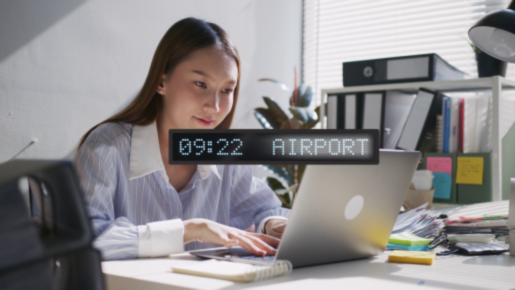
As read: {"hour": 9, "minute": 22}
